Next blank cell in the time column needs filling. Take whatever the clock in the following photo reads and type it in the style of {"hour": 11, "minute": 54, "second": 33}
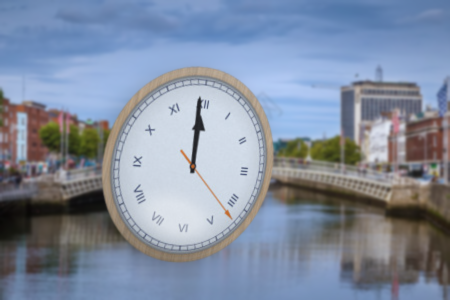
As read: {"hour": 11, "minute": 59, "second": 22}
